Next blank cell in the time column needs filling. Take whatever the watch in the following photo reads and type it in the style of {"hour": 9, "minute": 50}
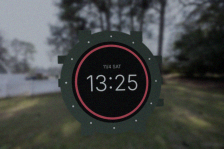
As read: {"hour": 13, "minute": 25}
